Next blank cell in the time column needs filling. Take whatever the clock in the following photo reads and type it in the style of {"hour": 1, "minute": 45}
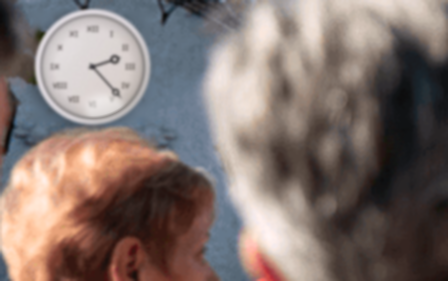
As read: {"hour": 2, "minute": 23}
